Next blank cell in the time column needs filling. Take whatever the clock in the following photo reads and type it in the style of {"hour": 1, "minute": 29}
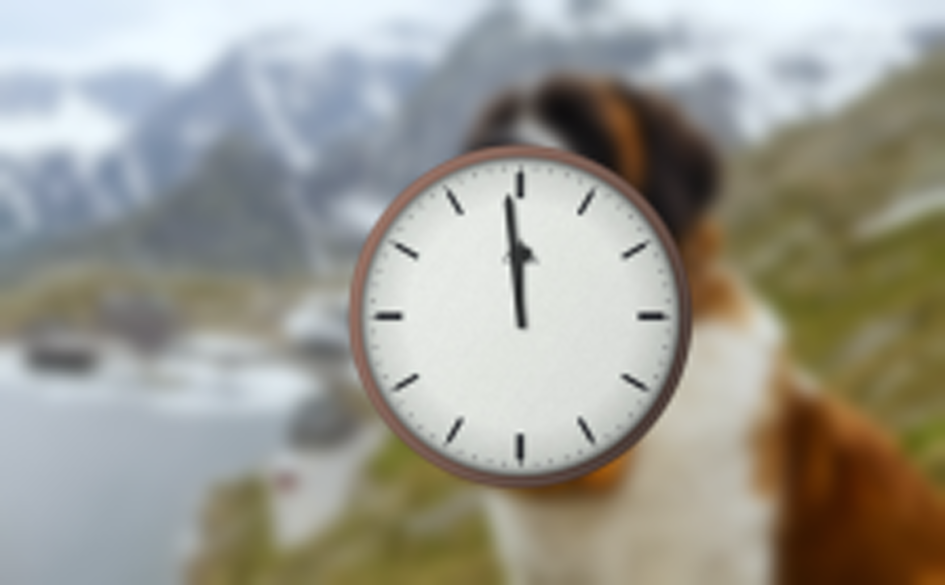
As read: {"hour": 11, "minute": 59}
